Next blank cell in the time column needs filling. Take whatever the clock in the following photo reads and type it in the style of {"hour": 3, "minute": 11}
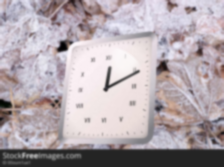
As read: {"hour": 12, "minute": 11}
